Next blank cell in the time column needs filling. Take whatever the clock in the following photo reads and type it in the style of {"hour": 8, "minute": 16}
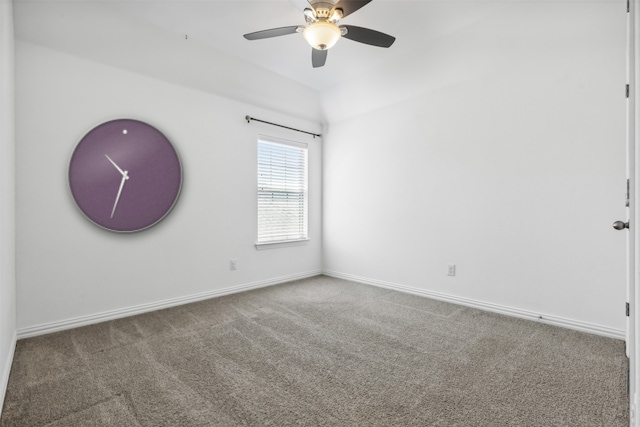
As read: {"hour": 10, "minute": 33}
